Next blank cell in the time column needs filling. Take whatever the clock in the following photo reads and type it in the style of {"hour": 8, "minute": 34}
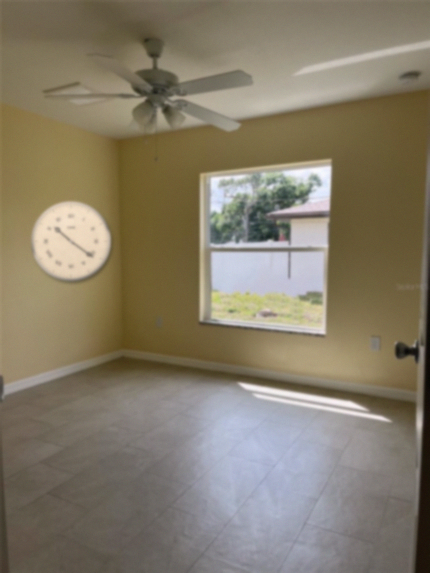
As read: {"hour": 10, "minute": 21}
